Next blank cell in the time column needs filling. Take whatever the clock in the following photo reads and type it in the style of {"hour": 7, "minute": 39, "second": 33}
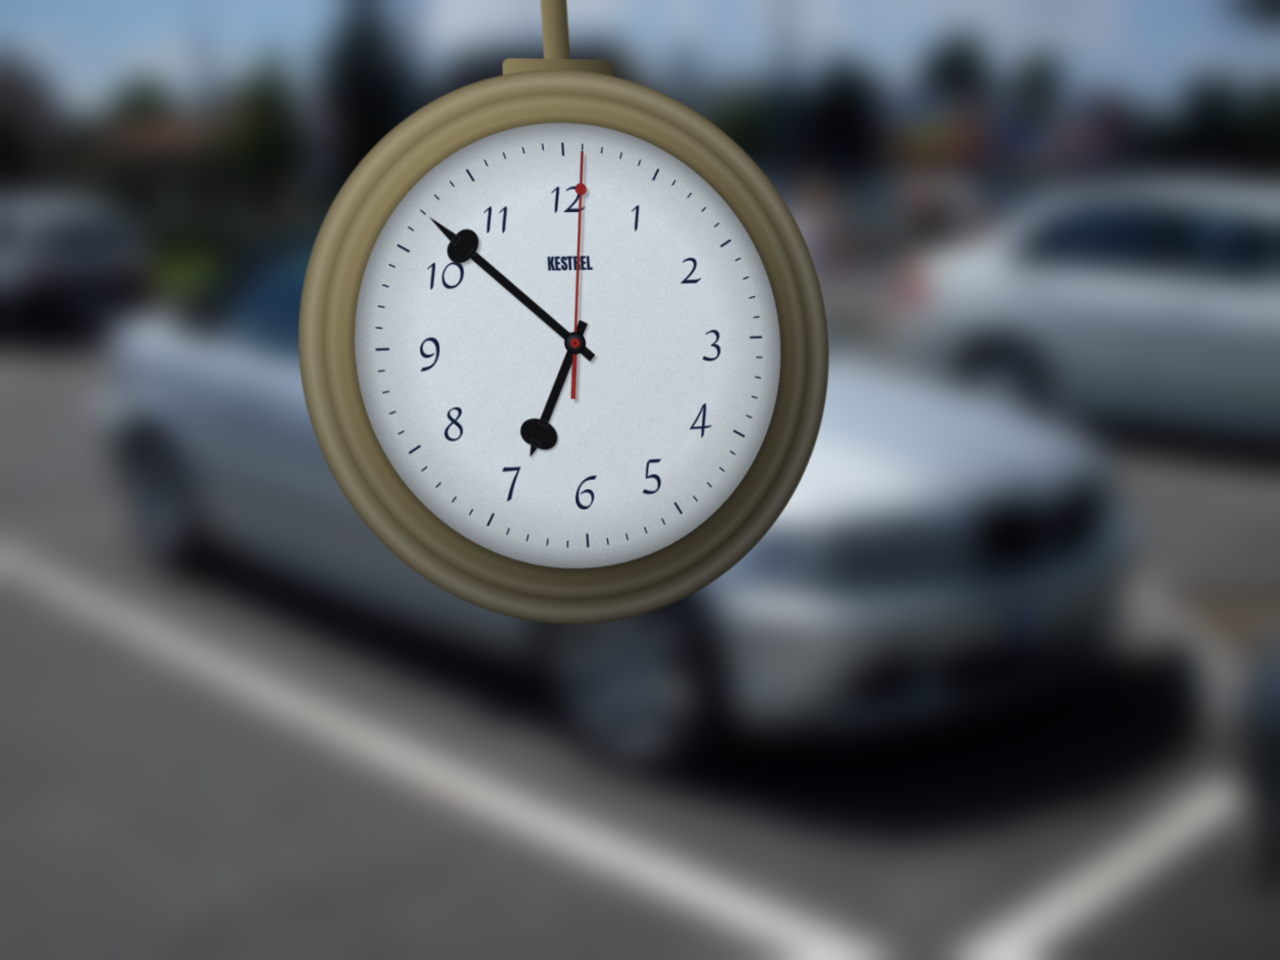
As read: {"hour": 6, "minute": 52, "second": 1}
